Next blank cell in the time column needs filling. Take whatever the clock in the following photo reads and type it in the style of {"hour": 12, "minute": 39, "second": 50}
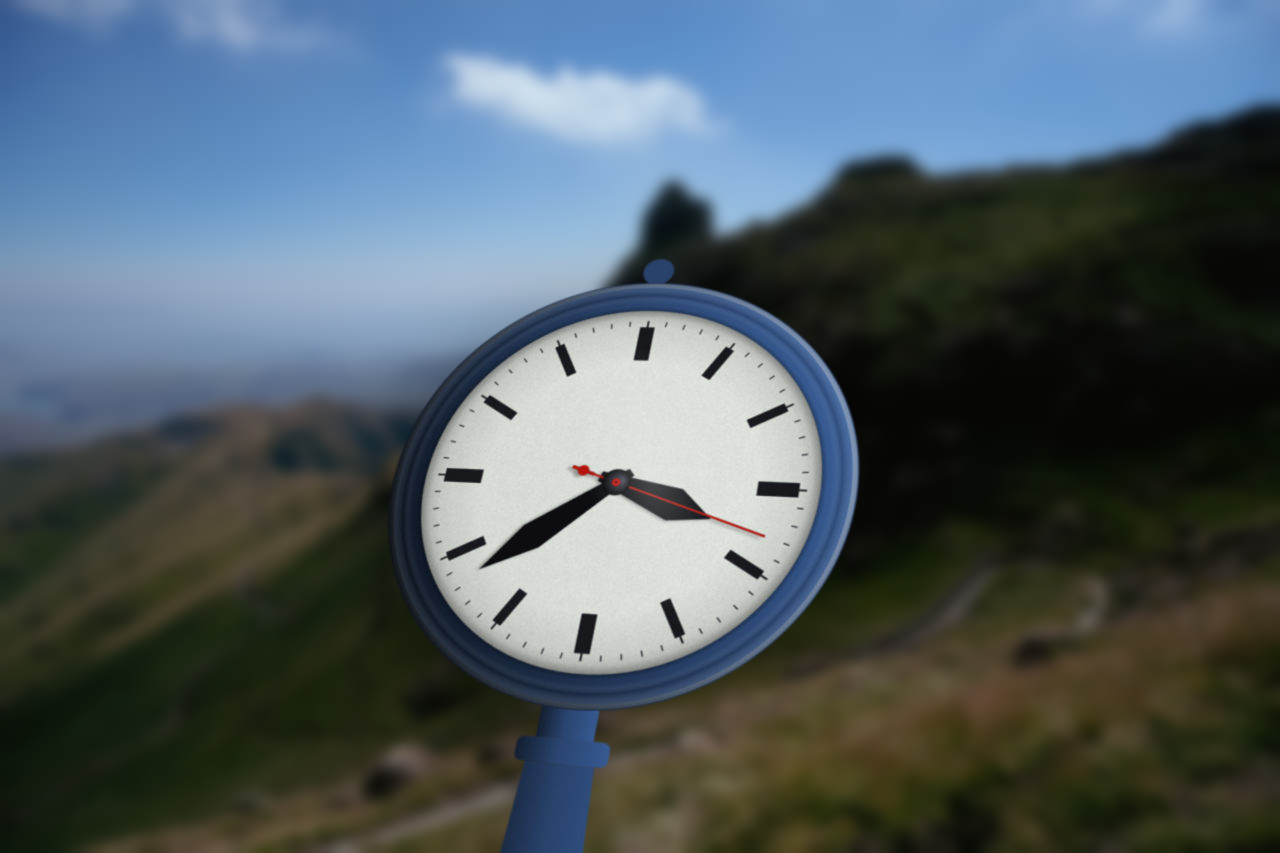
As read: {"hour": 3, "minute": 38, "second": 18}
